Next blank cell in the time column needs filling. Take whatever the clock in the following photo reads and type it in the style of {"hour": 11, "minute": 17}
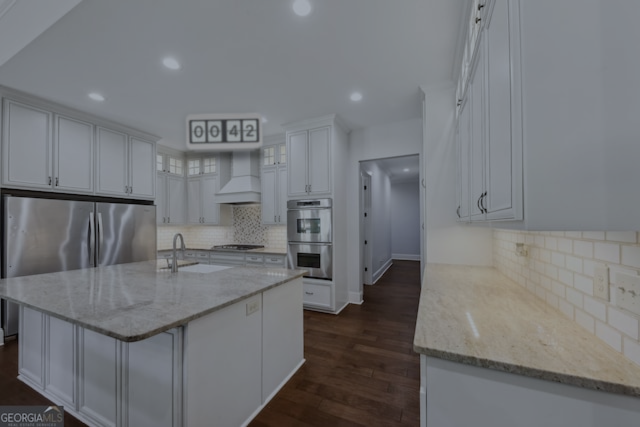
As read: {"hour": 0, "minute": 42}
